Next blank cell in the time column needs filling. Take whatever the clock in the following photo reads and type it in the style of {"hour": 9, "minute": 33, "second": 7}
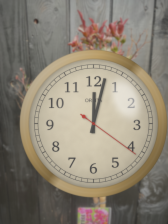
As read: {"hour": 12, "minute": 2, "second": 21}
